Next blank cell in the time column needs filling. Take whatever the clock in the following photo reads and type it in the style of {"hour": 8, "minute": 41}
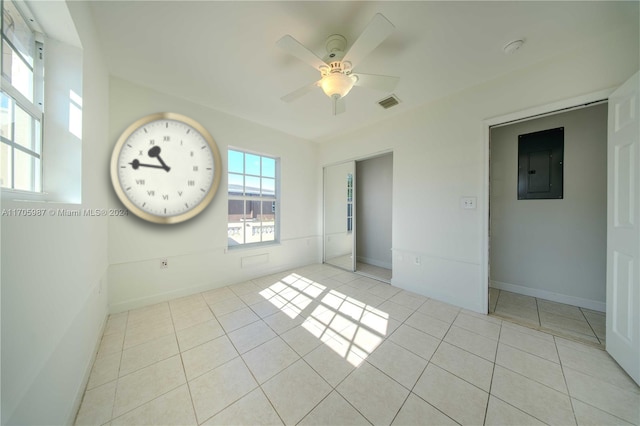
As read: {"hour": 10, "minute": 46}
